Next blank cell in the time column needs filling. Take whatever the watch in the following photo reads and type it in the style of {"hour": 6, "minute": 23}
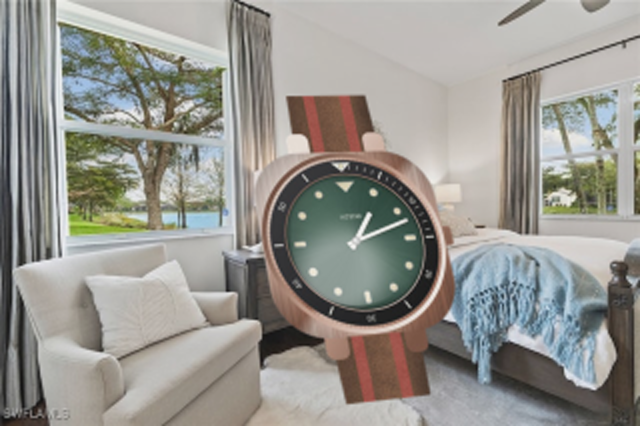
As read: {"hour": 1, "minute": 12}
